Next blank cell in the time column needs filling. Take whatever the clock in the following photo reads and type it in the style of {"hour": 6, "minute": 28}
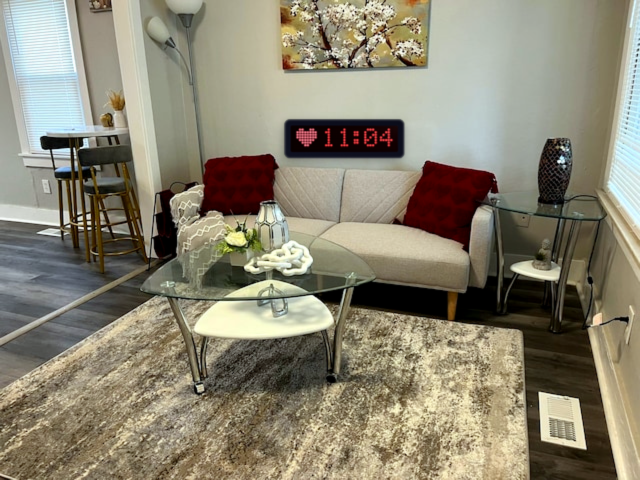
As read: {"hour": 11, "minute": 4}
